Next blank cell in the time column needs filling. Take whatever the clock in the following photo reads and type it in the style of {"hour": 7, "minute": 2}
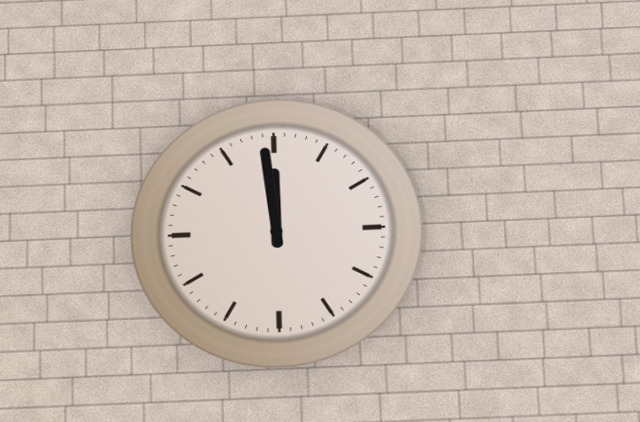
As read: {"hour": 11, "minute": 59}
